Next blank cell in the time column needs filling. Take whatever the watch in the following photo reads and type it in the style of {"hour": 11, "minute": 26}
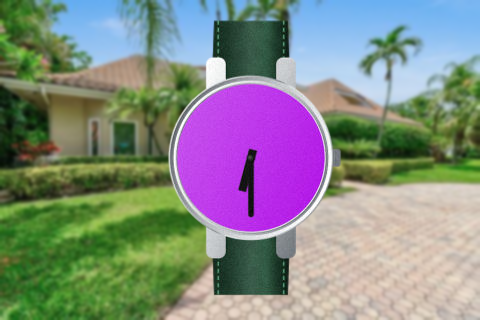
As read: {"hour": 6, "minute": 30}
